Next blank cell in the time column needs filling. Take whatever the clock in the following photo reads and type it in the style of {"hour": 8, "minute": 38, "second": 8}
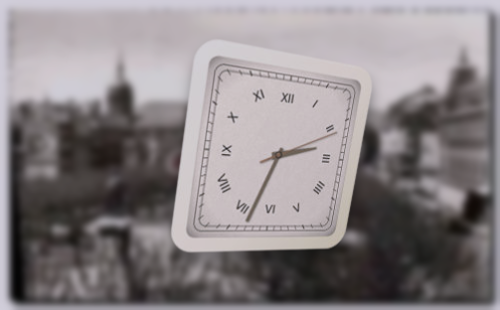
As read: {"hour": 2, "minute": 33, "second": 11}
